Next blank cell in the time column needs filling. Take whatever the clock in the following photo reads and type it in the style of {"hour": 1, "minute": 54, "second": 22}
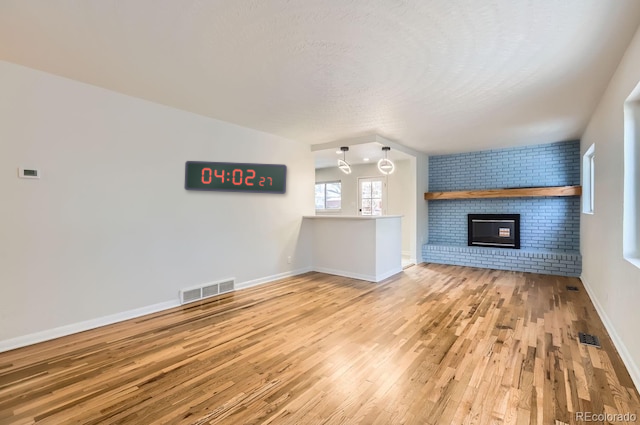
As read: {"hour": 4, "minute": 2, "second": 27}
